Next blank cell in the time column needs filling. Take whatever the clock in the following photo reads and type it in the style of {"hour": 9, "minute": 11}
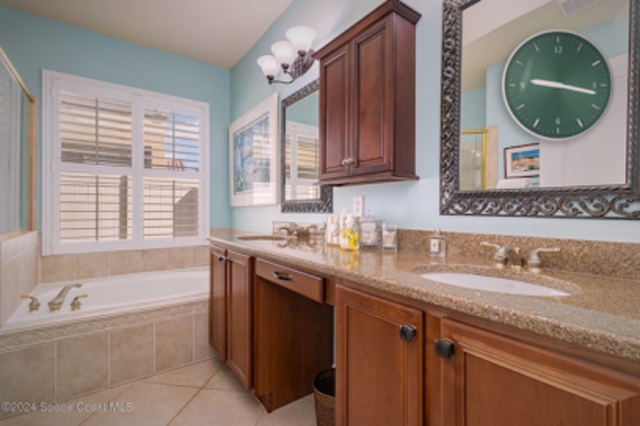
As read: {"hour": 9, "minute": 17}
